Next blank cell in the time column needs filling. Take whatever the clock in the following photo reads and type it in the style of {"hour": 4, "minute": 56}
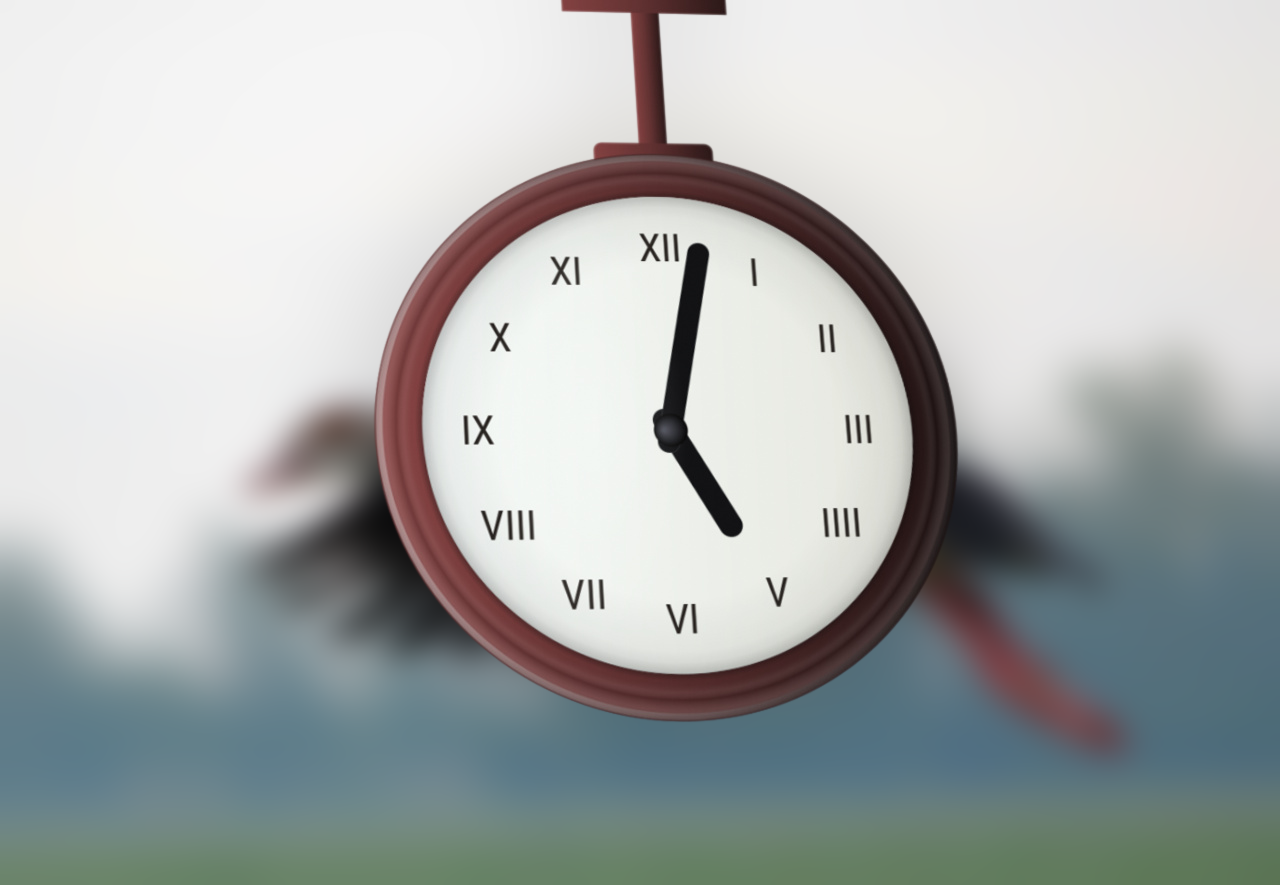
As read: {"hour": 5, "minute": 2}
